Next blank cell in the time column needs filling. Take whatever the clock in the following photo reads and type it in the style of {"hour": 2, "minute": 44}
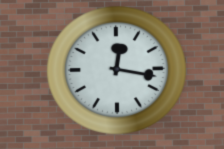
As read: {"hour": 12, "minute": 17}
